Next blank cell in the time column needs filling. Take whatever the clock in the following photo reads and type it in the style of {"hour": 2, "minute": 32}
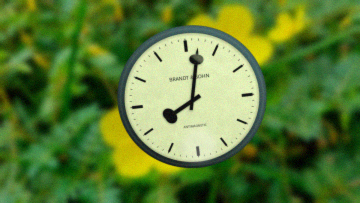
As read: {"hour": 8, "minute": 2}
